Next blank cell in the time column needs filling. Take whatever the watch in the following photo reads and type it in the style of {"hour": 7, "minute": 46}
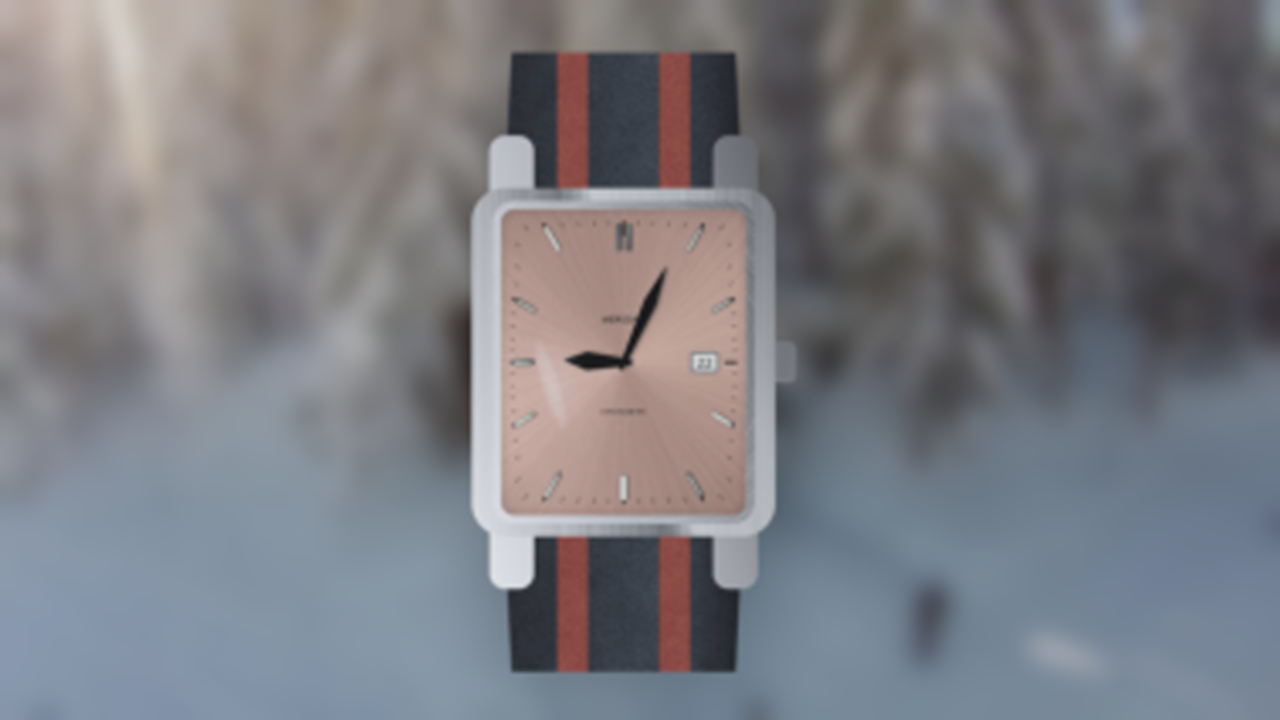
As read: {"hour": 9, "minute": 4}
